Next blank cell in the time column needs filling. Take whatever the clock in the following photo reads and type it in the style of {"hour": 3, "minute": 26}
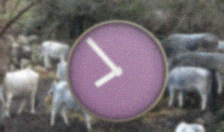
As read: {"hour": 7, "minute": 53}
